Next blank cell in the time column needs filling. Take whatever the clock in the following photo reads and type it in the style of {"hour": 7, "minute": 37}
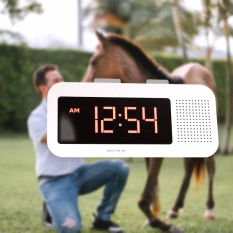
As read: {"hour": 12, "minute": 54}
